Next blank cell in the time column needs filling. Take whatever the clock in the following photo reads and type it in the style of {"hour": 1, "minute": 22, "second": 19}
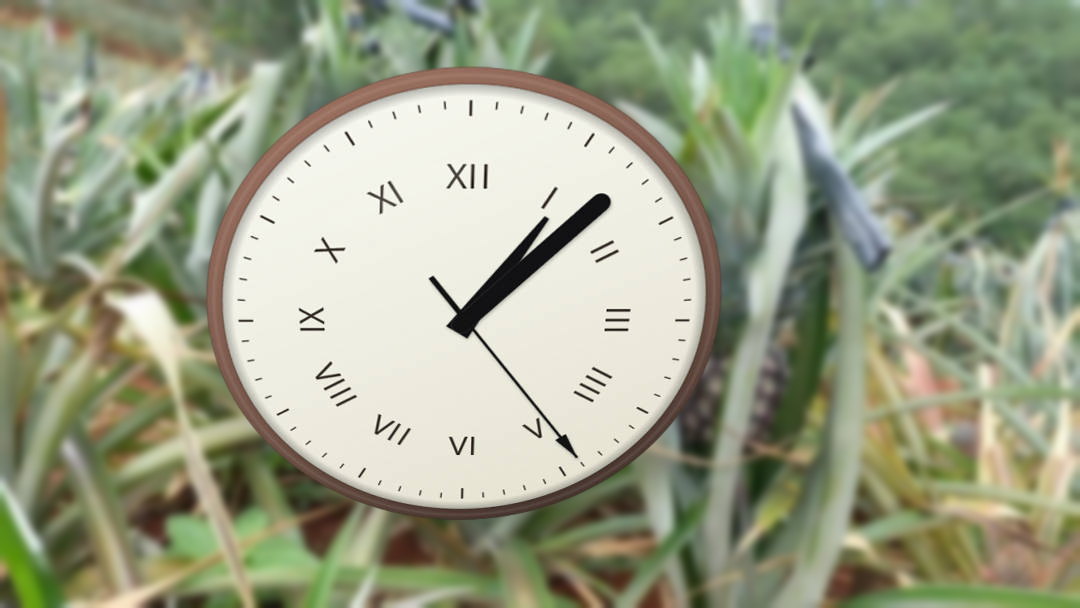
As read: {"hour": 1, "minute": 7, "second": 24}
